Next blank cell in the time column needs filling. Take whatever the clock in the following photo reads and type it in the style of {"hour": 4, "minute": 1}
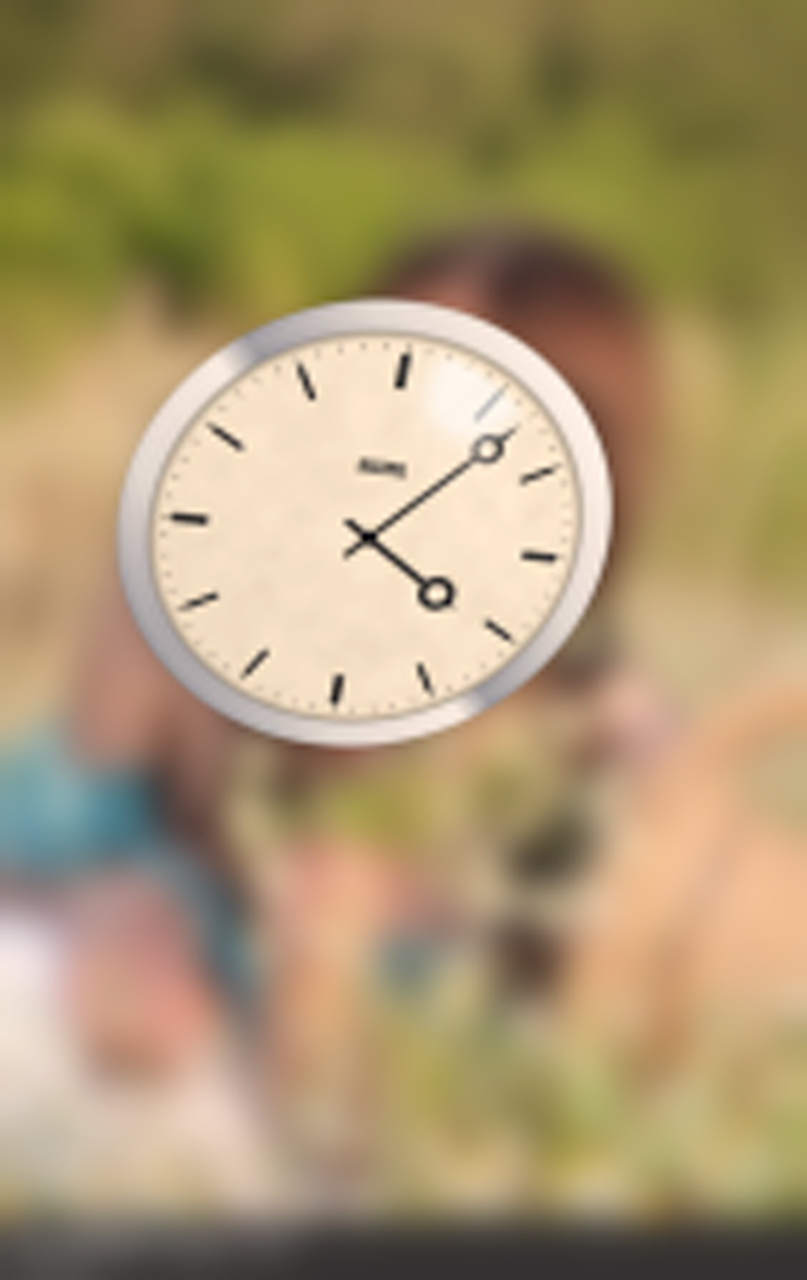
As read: {"hour": 4, "minute": 7}
